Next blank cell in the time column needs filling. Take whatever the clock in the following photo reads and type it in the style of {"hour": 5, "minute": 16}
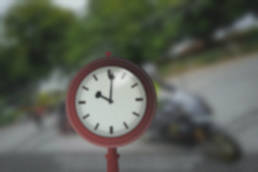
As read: {"hour": 10, "minute": 1}
